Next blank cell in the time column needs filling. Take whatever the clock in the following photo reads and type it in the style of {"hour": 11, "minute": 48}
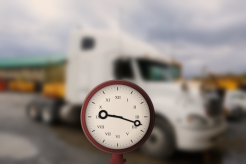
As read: {"hour": 9, "minute": 18}
